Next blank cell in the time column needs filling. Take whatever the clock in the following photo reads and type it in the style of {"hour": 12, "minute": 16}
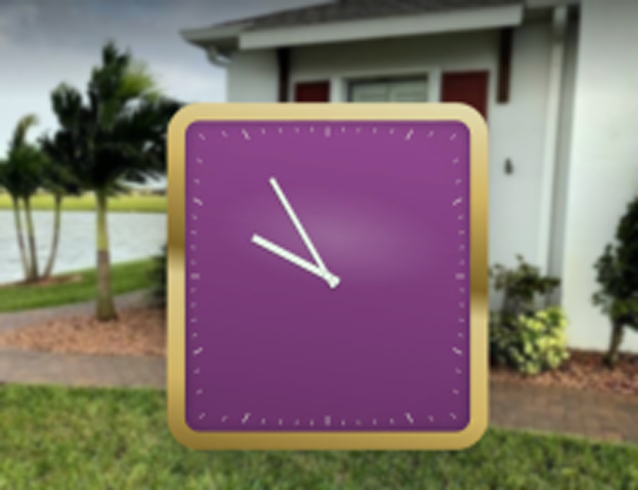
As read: {"hour": 9, "minute": 55}
